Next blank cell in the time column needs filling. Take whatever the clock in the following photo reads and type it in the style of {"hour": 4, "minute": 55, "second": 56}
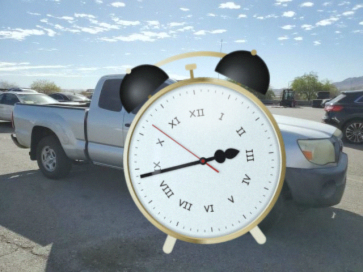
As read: {"hour": 2, "minute": 43, "second": 52}
